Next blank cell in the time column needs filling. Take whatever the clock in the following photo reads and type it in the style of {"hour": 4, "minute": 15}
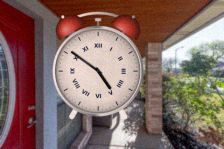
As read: {"hour": 4, "minute": 51}
